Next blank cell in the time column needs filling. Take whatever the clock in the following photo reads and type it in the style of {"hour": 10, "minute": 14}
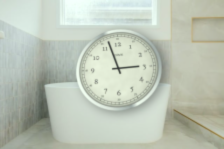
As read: {"hour": 2, "minute": 57}
